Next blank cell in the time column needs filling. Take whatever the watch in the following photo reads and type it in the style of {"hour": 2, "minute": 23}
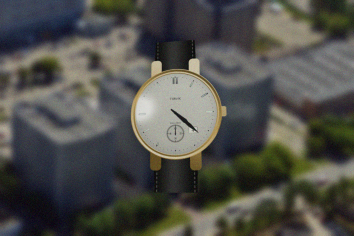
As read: {"hour": 4, "minute": 22}
